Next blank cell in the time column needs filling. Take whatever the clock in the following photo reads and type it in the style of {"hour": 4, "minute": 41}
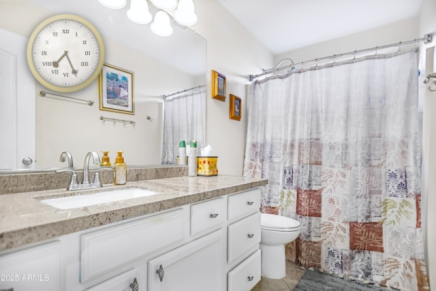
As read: {"hour": 7, "minute": 26}
